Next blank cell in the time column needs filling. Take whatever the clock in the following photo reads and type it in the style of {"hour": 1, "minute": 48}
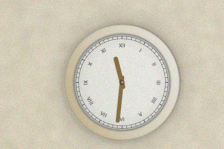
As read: {"hour": 11, "minute": 31}
